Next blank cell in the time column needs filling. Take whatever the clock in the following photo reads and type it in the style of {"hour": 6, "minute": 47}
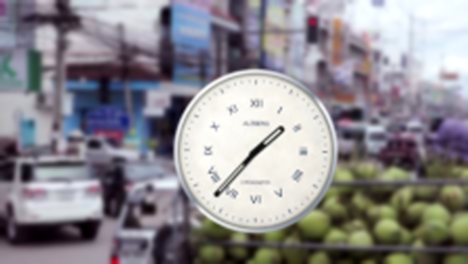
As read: {"hour": 1, "minute": 37}
